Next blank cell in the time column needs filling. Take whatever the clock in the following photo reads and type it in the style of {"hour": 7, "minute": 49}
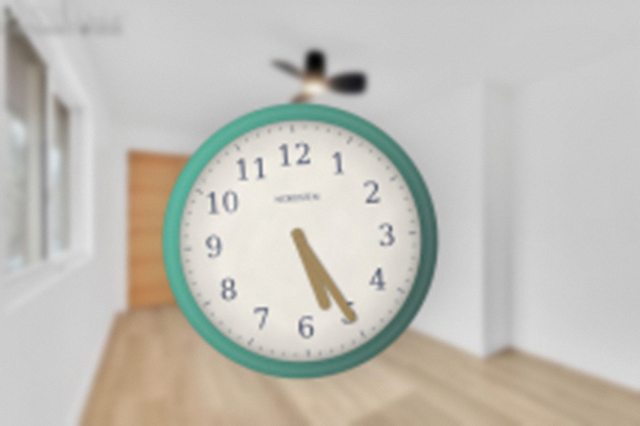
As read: {"hour": 5, "minute": 25}
